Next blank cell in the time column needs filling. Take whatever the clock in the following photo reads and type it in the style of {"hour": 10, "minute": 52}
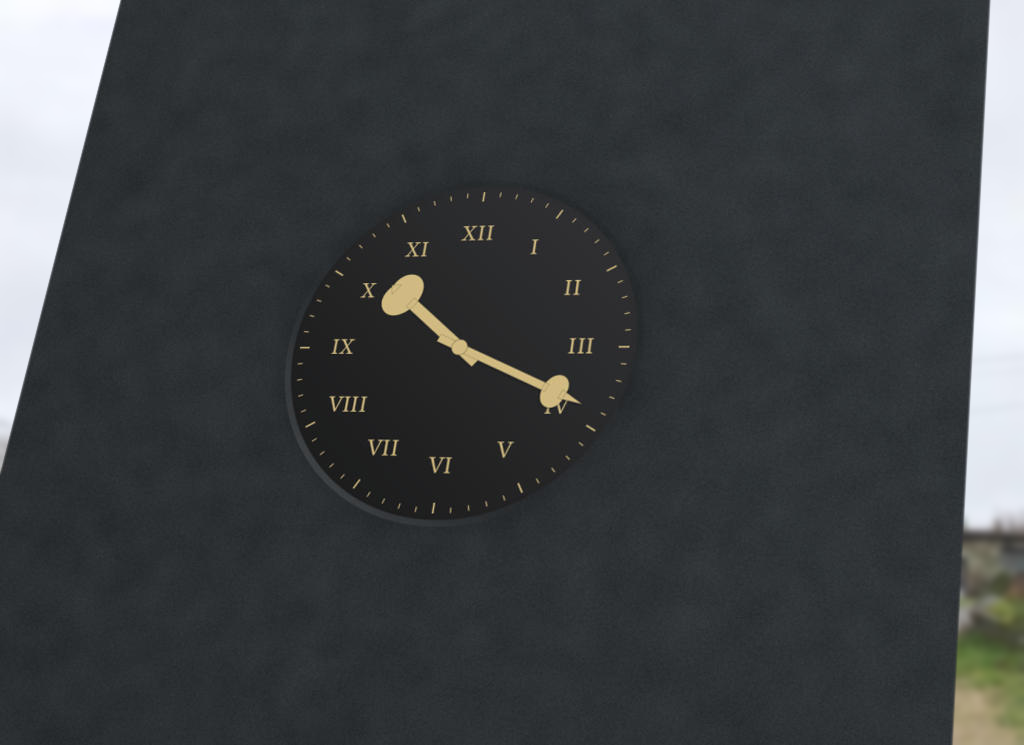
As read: {"hour": 10, "minute": 19}
